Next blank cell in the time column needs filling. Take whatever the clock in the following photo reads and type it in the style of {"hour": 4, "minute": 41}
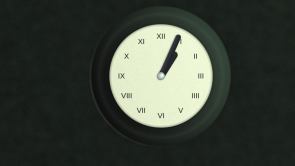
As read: {"hour": 1, "minute": 4}
